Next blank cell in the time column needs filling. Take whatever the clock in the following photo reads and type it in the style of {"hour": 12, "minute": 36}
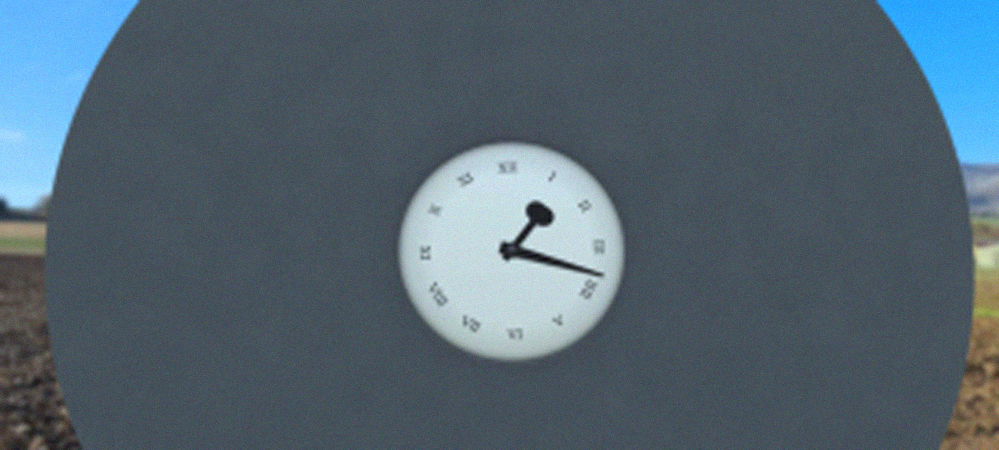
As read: {"hour": 1, "minute": 18}
